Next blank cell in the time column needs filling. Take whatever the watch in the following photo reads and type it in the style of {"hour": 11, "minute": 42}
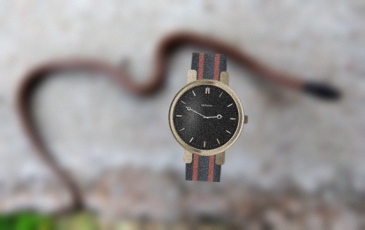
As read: {"hour": 2, "minute": 49}
